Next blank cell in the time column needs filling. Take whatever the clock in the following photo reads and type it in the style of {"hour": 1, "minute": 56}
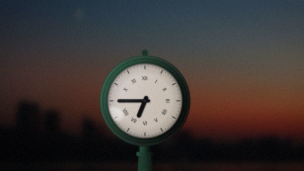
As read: {"hour": 6, "minute": 45}
